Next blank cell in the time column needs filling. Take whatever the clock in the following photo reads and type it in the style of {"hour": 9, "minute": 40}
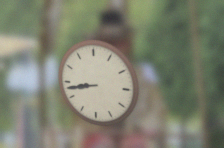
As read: {"hour": 8, "minute": 43}
